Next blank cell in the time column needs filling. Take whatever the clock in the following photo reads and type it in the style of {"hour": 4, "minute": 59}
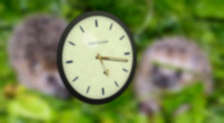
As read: {"hour": 5, "minute": 17}
